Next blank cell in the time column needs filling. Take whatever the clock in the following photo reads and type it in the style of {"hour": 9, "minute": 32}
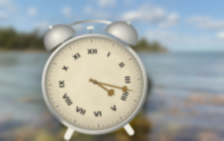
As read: {"hour": 4, "minute": 18}
